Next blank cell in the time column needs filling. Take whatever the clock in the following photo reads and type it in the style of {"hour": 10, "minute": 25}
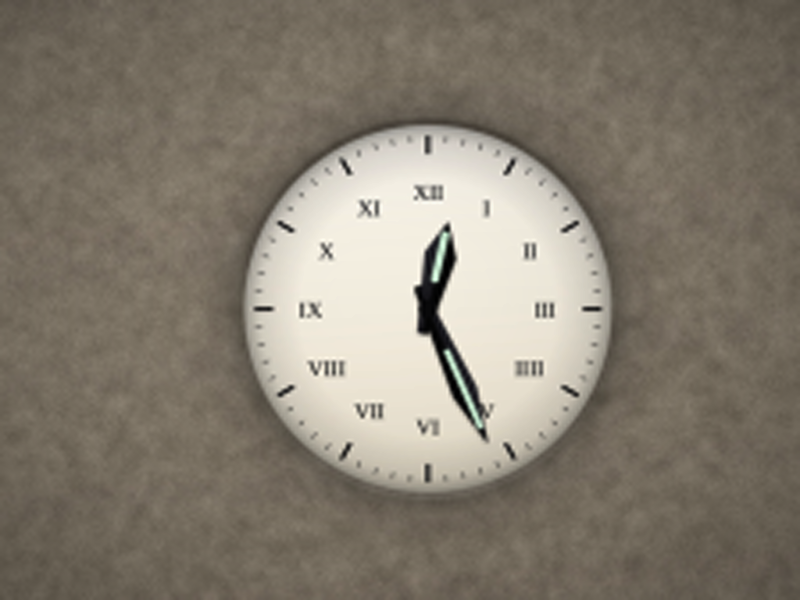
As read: {"hour": 12, "minute": 26}
